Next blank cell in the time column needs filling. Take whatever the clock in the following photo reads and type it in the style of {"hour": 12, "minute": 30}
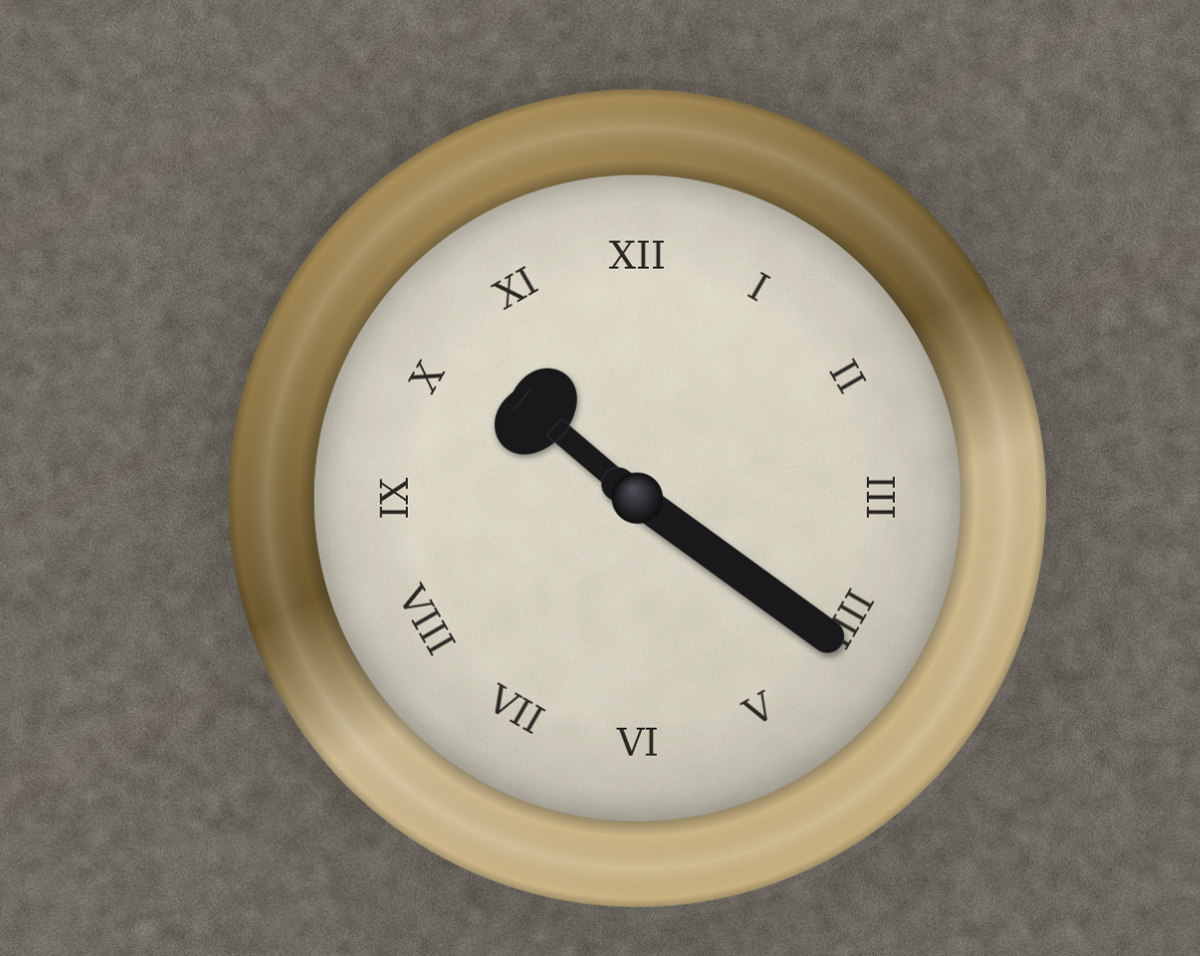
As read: {"hour": 10, "minute": 21}
